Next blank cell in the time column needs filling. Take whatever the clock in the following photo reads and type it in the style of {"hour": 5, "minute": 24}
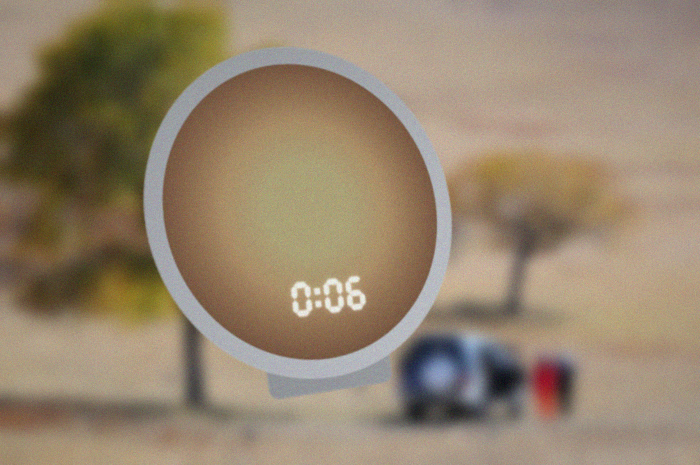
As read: {"hour": 0, "minute": 6}
